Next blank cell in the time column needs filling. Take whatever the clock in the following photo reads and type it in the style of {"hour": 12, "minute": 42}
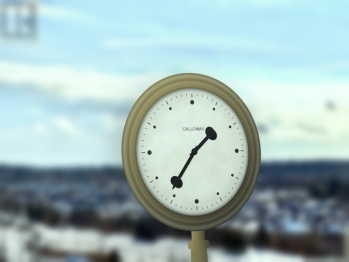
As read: {"hour": 1, "minute": 36}
